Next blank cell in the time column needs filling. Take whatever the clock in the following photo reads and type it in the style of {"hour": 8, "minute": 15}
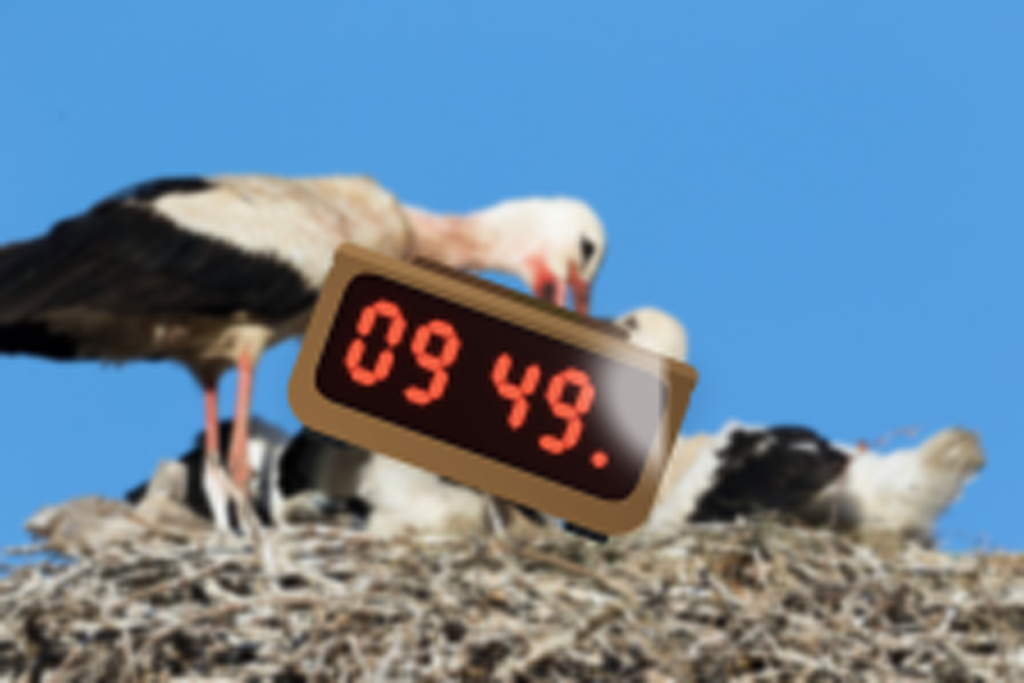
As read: {"hour": 9, "minute": 49}
